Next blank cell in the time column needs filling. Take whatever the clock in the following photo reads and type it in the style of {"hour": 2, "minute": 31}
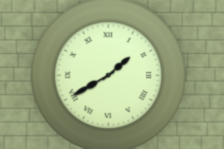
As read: {"hour": 1, "minute": 40}
